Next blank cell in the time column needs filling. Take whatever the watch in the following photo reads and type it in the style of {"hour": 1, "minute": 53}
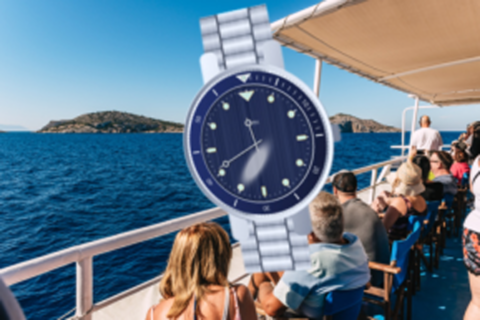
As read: {"hour": 11, "minute": 41}
